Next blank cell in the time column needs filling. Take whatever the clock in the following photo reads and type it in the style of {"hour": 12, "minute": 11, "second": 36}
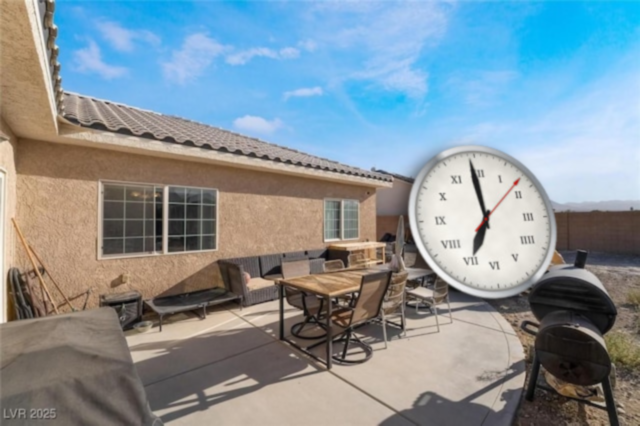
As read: {"hour": 6, "minute": 59, "second": 8}
